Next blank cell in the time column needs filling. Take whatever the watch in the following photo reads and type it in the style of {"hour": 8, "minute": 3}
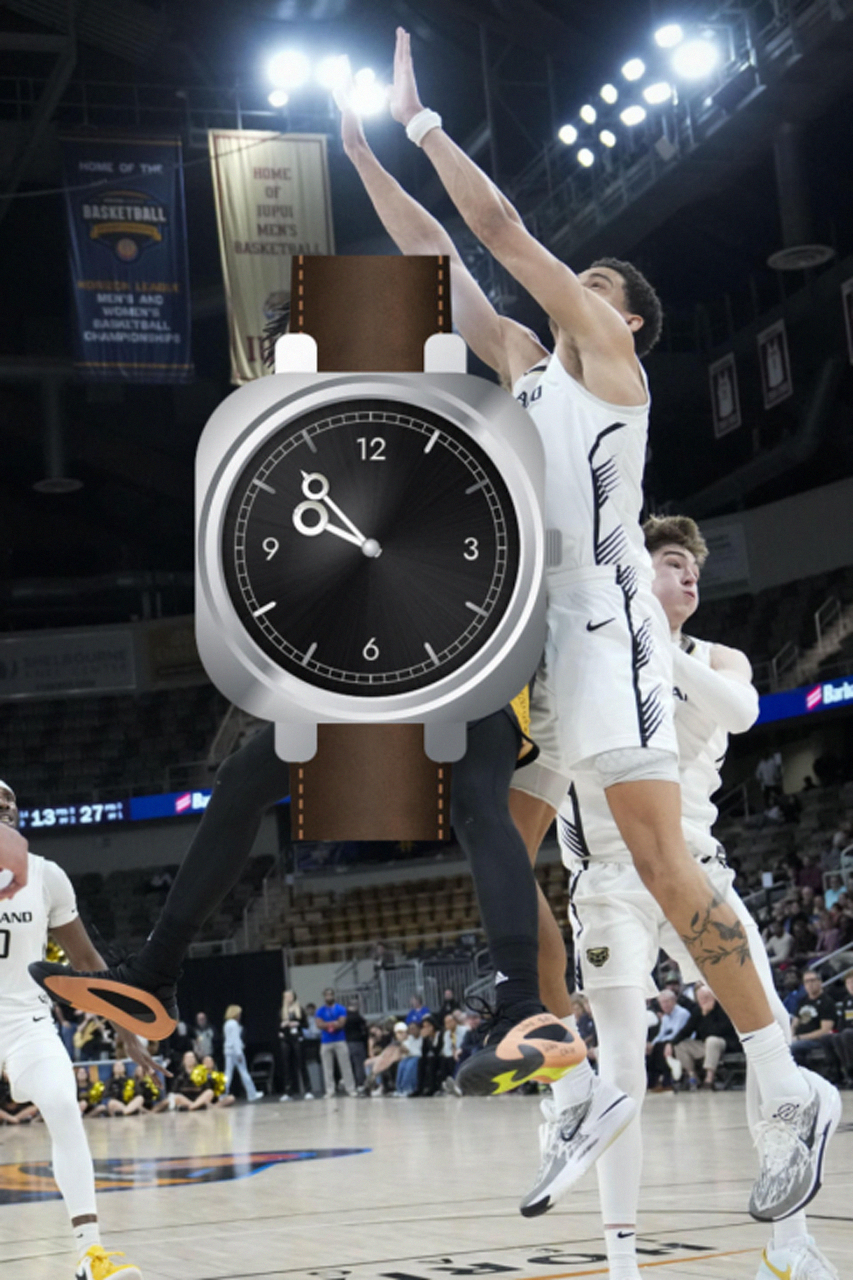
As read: {"hour": 9, "minute": 53}
